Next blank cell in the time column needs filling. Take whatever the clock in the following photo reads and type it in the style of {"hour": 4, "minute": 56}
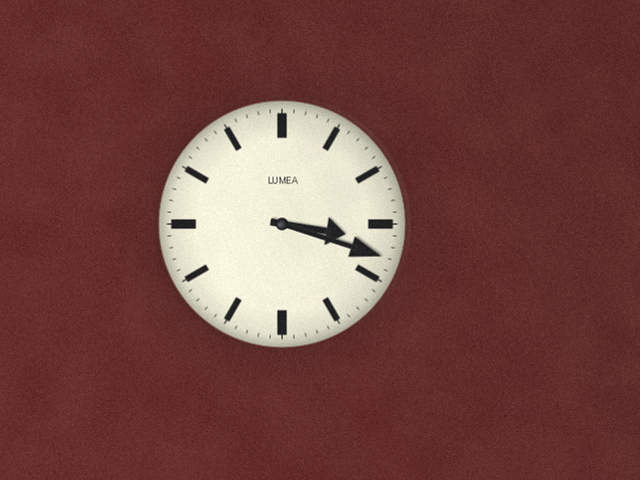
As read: {"hour": 3, "minute": 18}
